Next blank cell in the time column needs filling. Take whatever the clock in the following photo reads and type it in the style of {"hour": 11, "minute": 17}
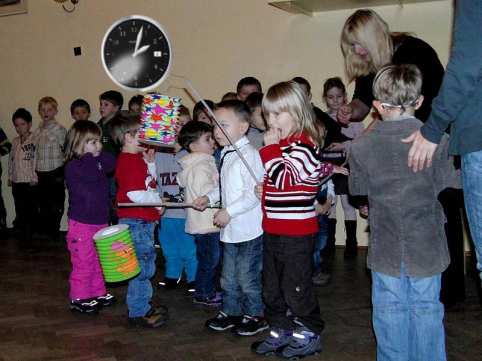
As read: {"hour": 2, "minute": 3}
